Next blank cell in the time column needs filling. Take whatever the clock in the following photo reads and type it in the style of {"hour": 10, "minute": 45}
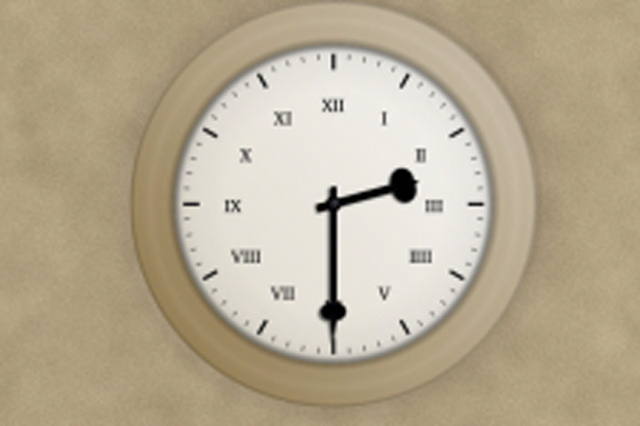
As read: {"hour": 2, "minute": 30}
